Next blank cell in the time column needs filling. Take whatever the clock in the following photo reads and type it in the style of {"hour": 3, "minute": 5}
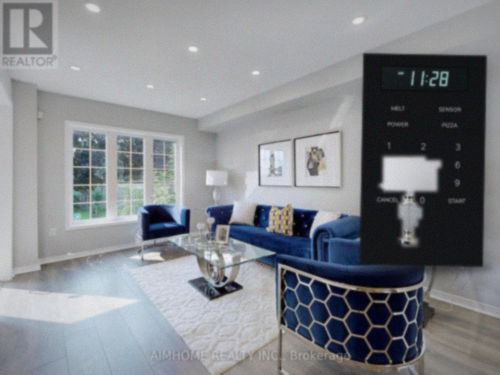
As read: {"hour": 11, "minute": 28}
